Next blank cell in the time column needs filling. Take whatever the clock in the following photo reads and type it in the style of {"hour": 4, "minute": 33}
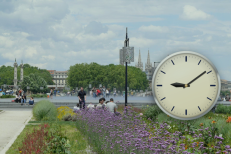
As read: {"hour": 9, "minute": 9}
